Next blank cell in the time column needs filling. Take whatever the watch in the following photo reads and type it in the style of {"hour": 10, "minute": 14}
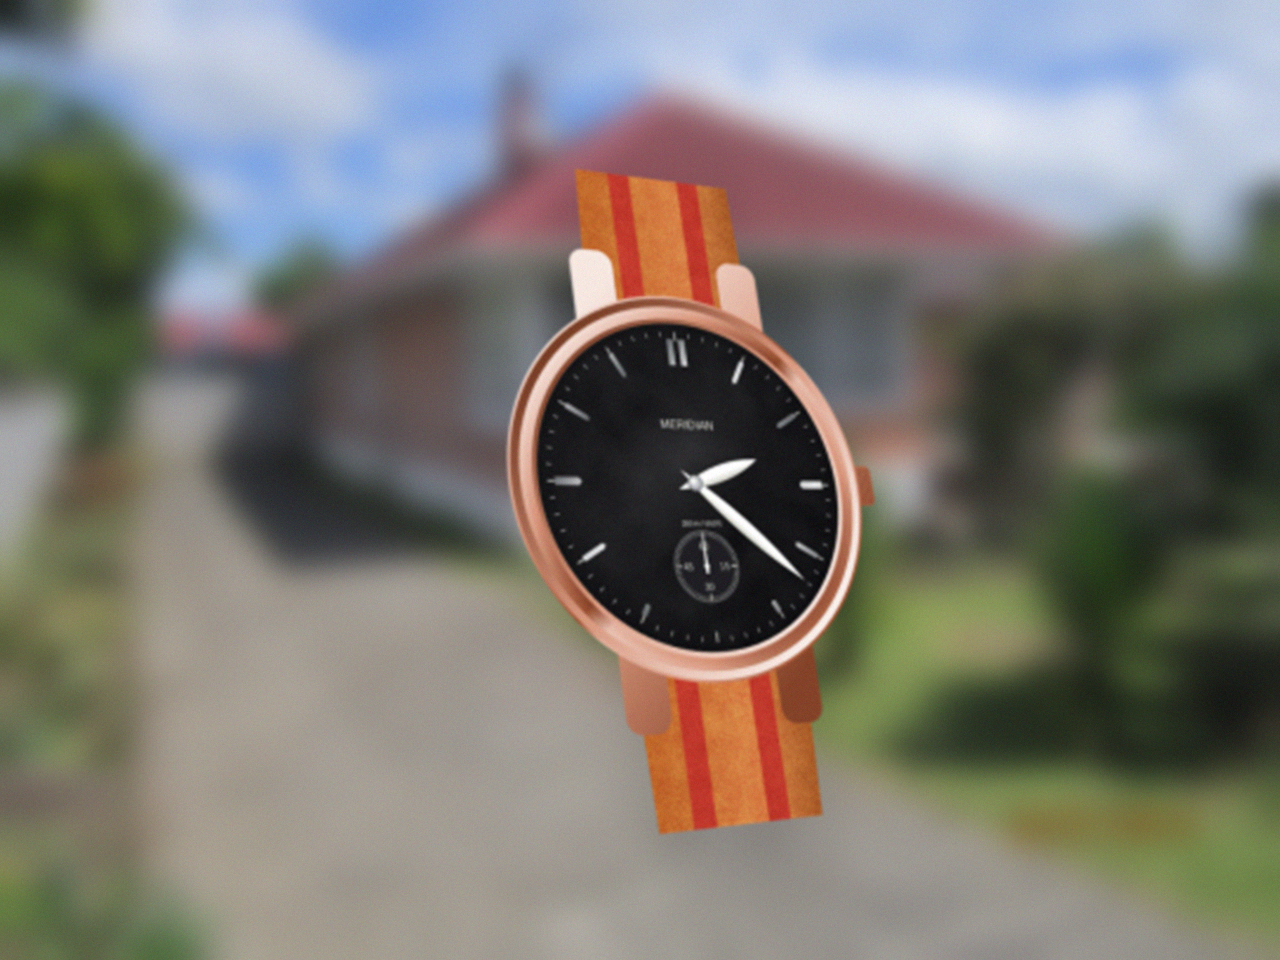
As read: {"hour": 2, "minute": 22}
